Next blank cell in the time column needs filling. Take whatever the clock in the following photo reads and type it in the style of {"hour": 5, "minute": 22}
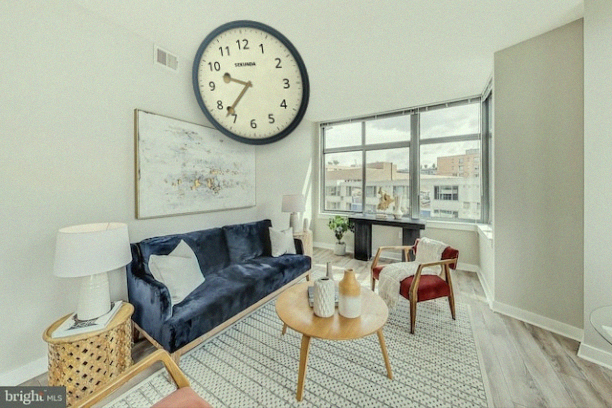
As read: {"hour": 9, "minute": 37}
